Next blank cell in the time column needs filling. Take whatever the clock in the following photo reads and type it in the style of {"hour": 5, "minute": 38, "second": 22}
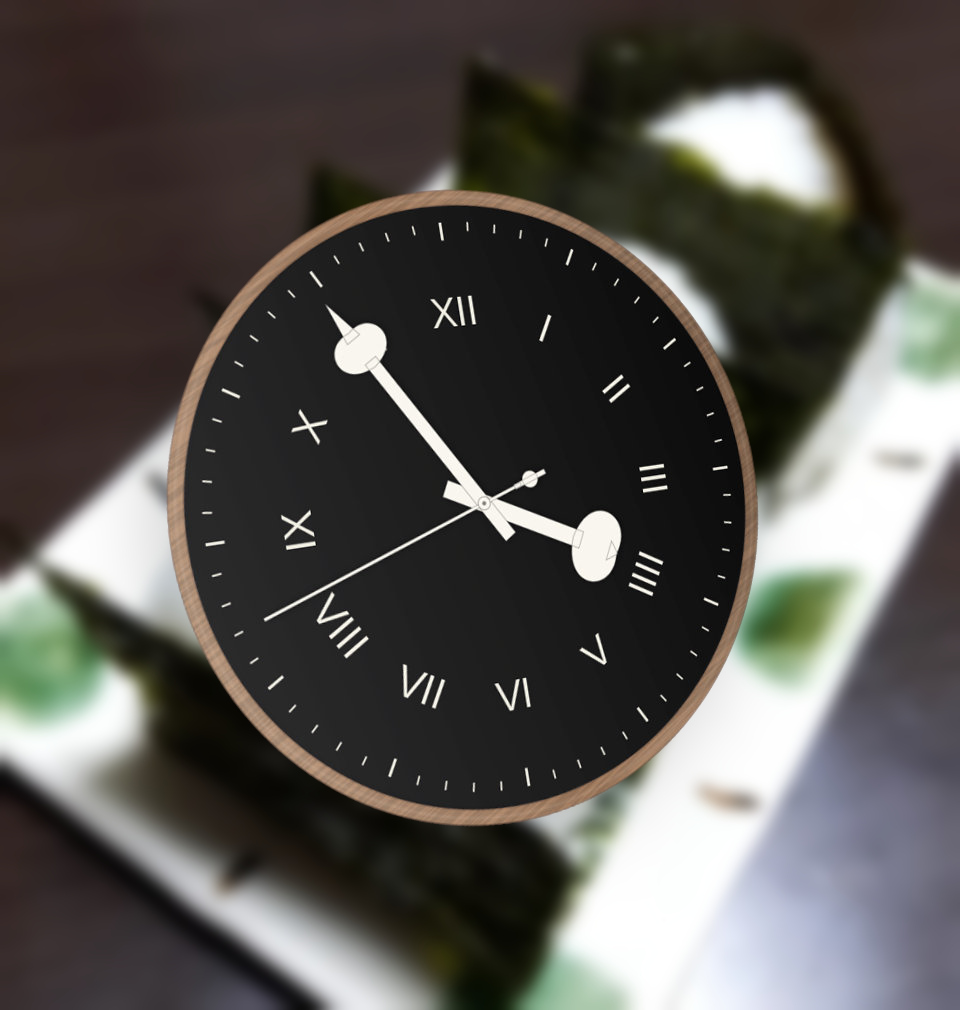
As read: {"hour": 3, "minute": 54, "second": 42}
